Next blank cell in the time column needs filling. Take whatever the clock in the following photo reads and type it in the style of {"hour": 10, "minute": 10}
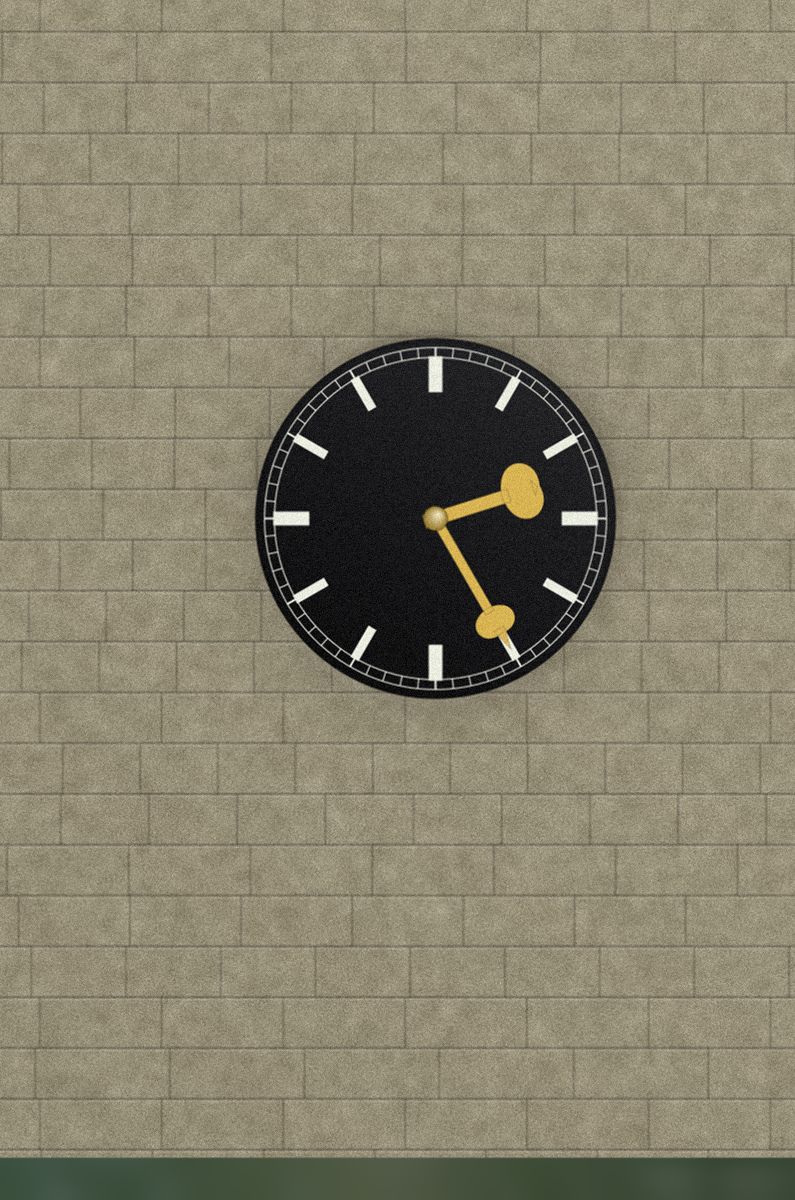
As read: {"hour": 2, "minute": 25}
